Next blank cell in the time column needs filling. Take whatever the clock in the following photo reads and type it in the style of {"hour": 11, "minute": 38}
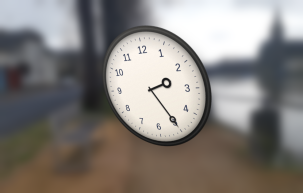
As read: {"hour": 2, "minute": 25}
